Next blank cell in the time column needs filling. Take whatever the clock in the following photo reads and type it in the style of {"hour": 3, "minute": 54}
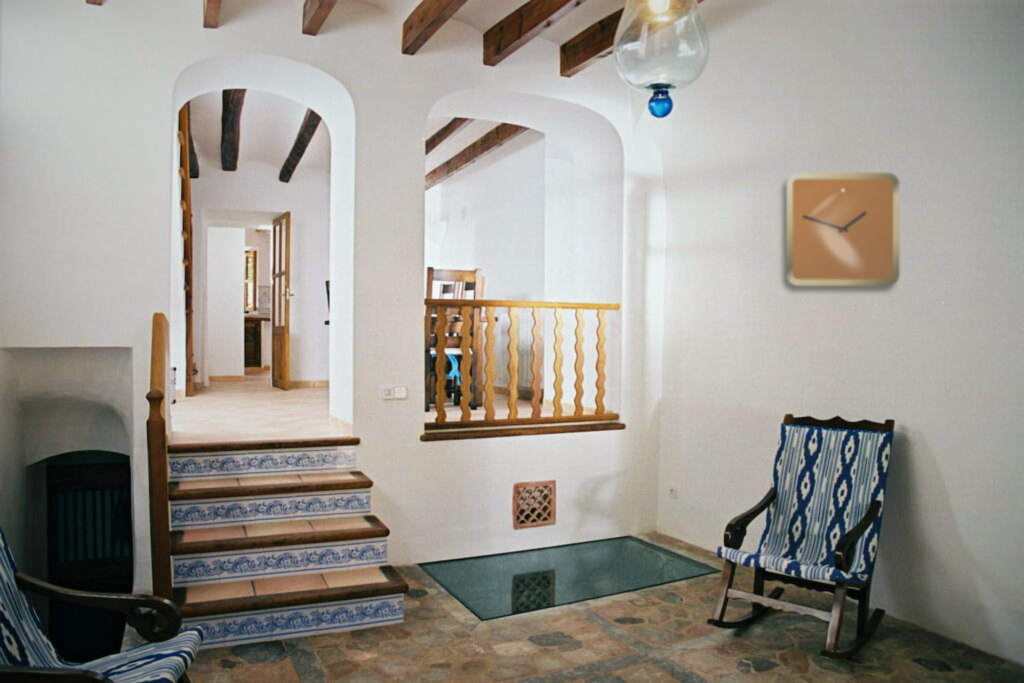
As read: {"hour": 1, "minute": 48}
